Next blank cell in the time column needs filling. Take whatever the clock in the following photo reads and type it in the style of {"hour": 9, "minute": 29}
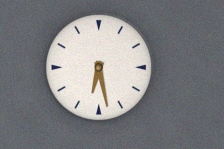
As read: {"hour": 6, "minute": 28}
